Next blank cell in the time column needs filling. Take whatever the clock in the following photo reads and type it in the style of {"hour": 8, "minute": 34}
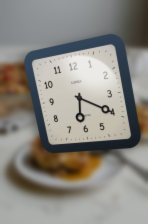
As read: {"hour": 6, "minute": 20}
